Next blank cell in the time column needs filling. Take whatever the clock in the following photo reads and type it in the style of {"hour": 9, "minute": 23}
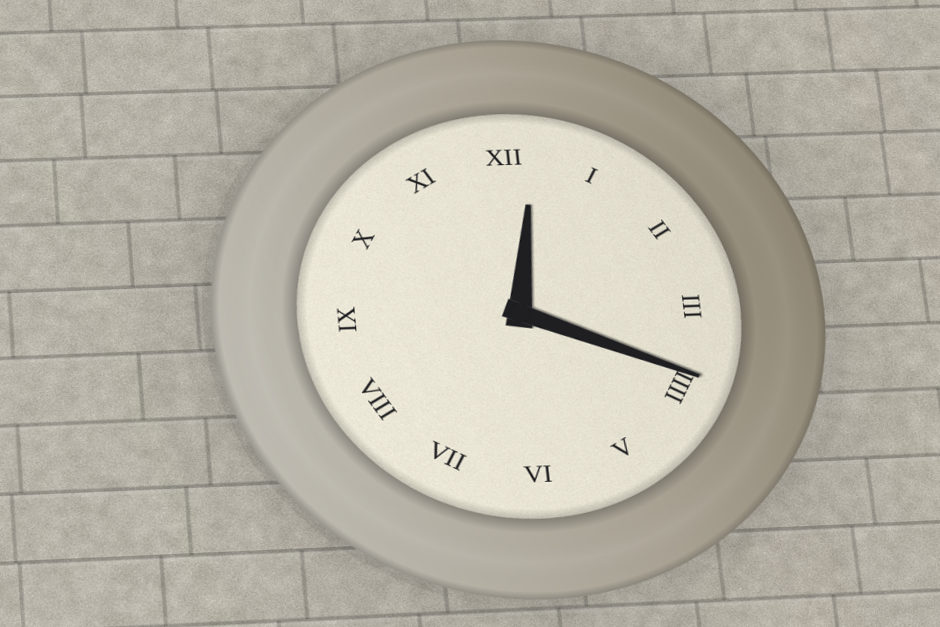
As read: {"hour": 12, "minute": 19}
